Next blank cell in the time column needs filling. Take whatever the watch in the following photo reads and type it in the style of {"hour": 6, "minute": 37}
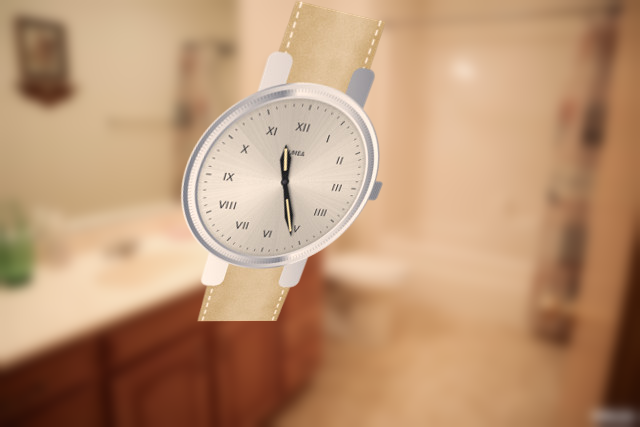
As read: {"hour": 11, "minute": 26}
